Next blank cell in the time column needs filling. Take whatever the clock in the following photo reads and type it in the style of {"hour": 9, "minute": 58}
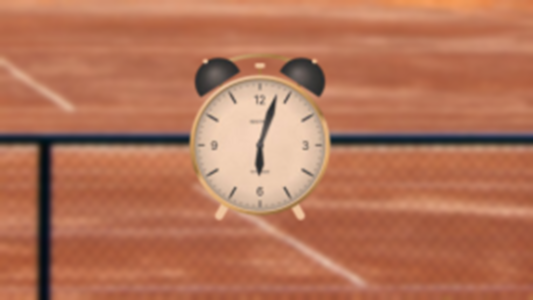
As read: {"hour": 6, "minute": 3}
